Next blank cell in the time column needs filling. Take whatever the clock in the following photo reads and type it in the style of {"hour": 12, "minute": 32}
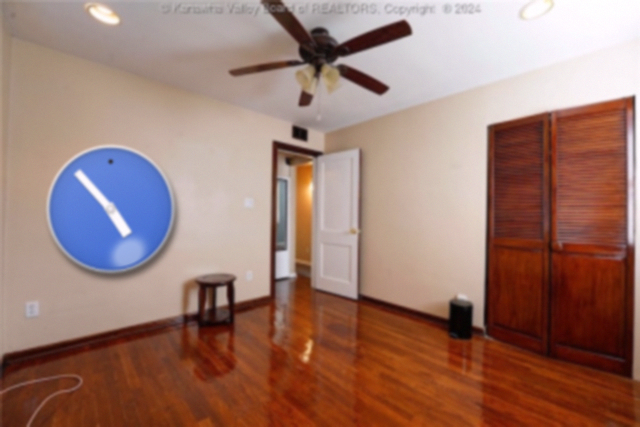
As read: {"hour": 4, "minute": 53}
